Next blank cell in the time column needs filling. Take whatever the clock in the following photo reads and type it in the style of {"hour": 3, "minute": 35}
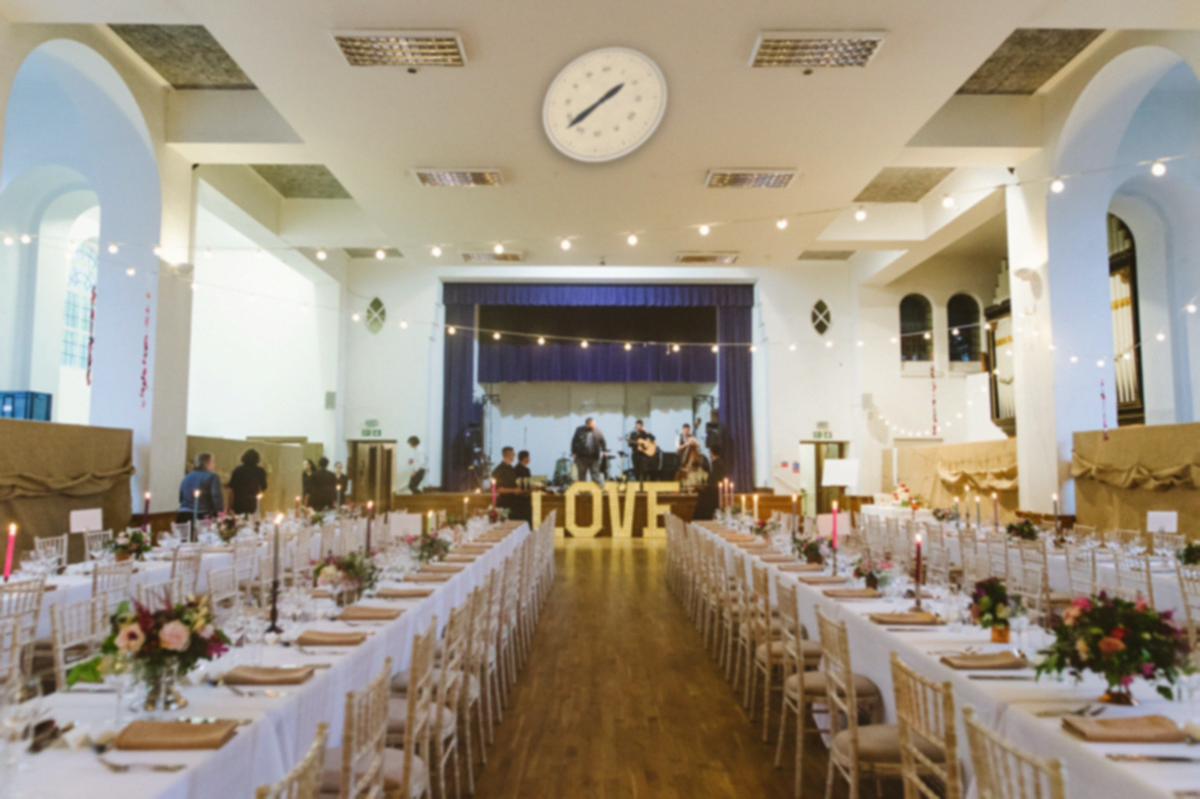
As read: {"hour": 1, "minute": 38}
